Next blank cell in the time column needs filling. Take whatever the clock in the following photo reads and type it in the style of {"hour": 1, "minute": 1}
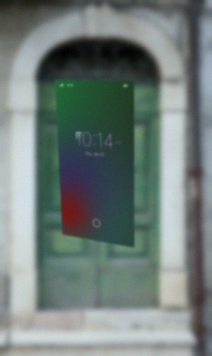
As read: {"hour": 10, "minute": 14}
